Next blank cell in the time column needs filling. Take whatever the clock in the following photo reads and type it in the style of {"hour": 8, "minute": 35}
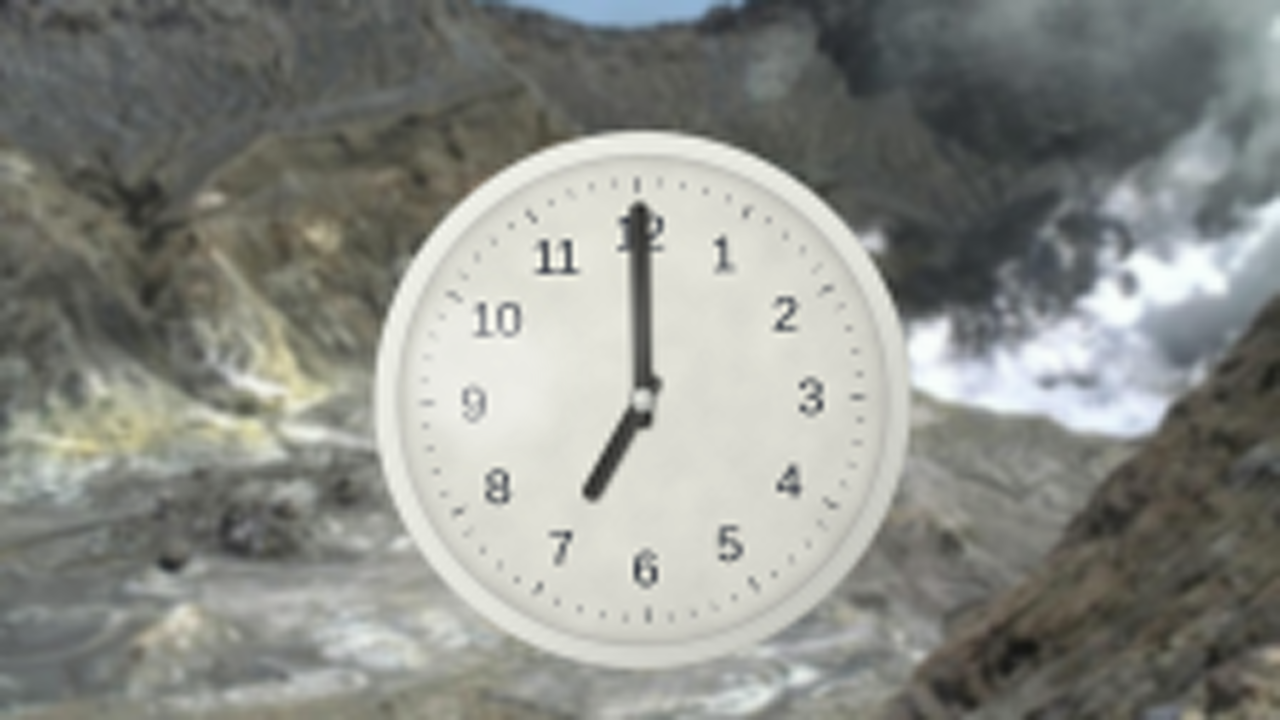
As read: {"hour": 7, "minute": 0}
